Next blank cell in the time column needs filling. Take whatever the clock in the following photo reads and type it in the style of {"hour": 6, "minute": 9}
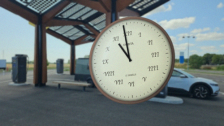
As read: {"hour": 10, "minute": 59}
